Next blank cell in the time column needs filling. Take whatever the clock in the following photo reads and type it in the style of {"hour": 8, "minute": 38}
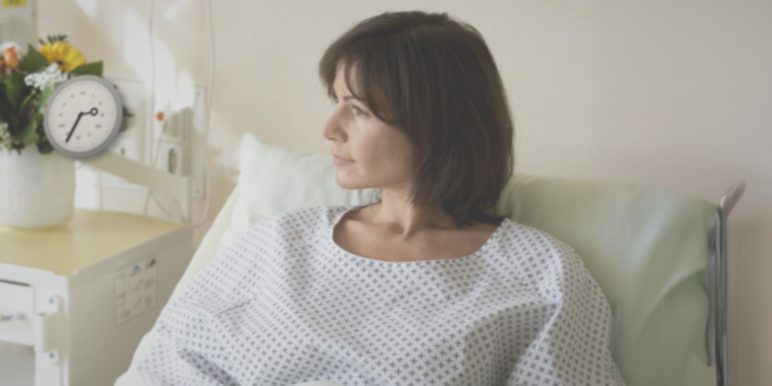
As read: {"hour": 2, "minute": 34}
